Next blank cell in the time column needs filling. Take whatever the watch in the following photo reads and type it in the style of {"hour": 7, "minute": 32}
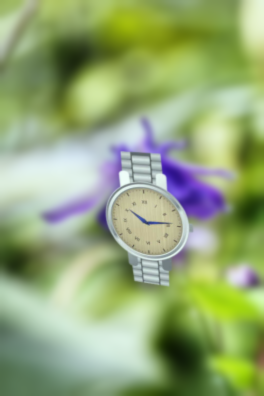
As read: {"hour": 10, "minute": 14}
